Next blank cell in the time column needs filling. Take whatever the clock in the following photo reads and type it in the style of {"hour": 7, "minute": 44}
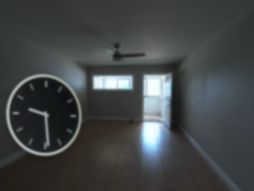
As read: {"hour": 9, "minute": 29}
